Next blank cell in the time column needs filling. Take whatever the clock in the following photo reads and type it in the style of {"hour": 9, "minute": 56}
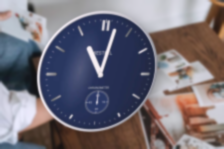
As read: {"hour": 11, "minute": 2}
